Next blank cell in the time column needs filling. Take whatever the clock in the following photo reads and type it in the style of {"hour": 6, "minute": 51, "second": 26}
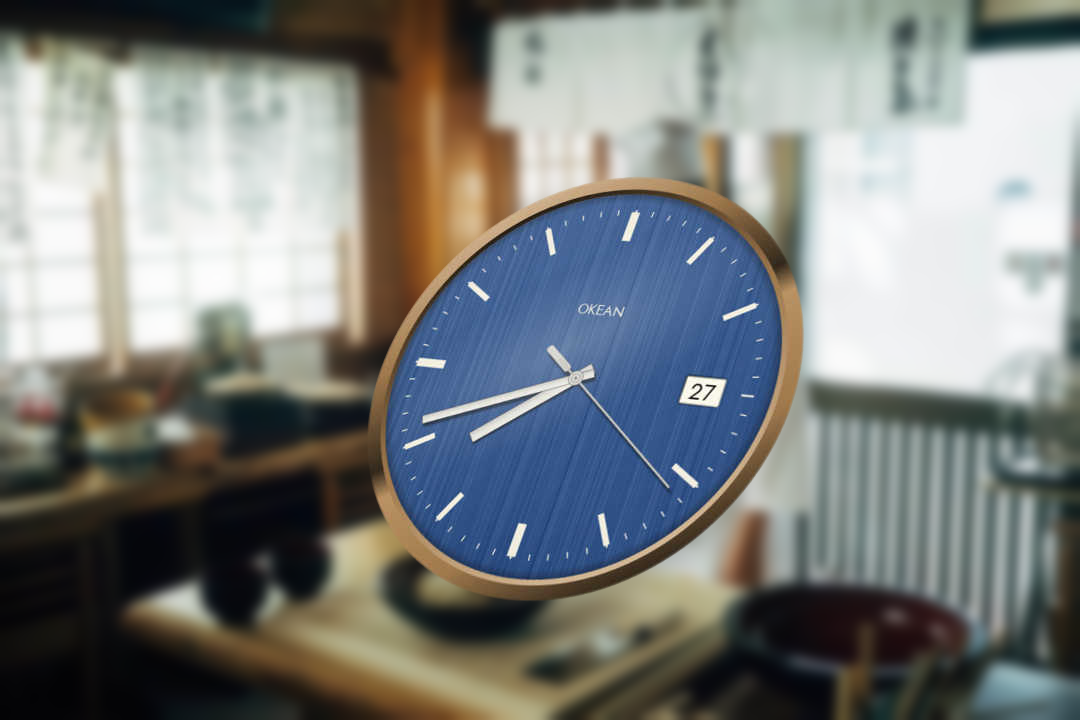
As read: {"hour": 7, "minute": 41, "second": 21}
